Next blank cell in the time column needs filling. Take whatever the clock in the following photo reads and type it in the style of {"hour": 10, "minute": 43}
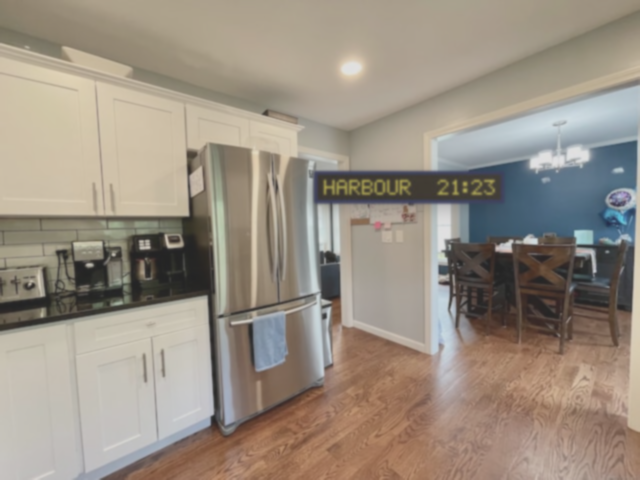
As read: {"hour": 21, "minute": 23}
